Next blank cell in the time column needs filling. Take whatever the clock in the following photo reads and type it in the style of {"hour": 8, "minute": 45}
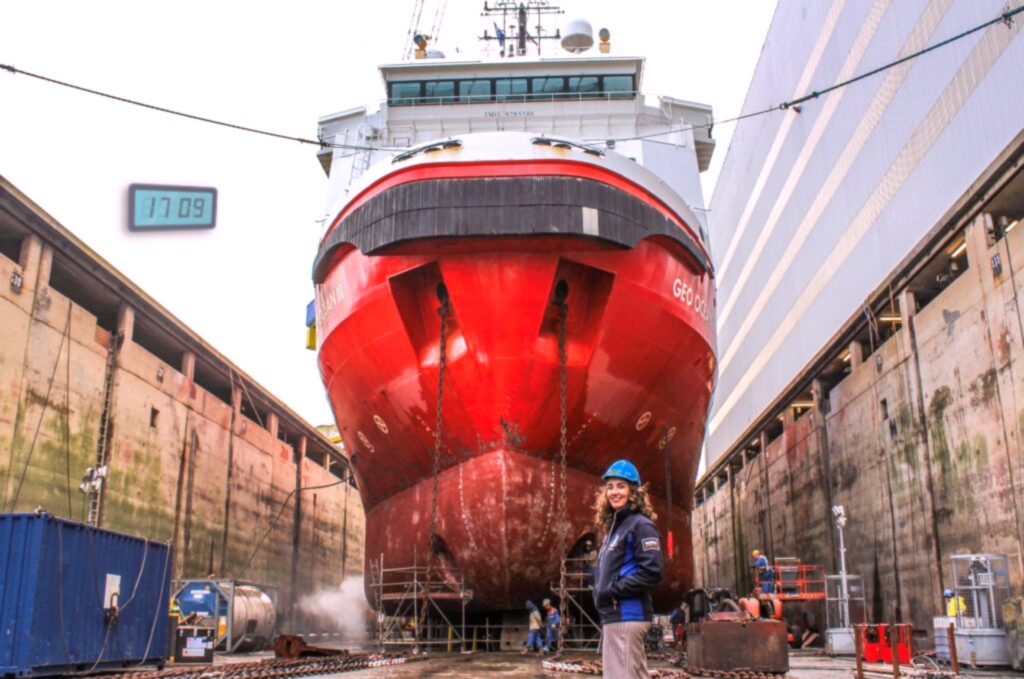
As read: {"hour": 17, "minute": 9}
